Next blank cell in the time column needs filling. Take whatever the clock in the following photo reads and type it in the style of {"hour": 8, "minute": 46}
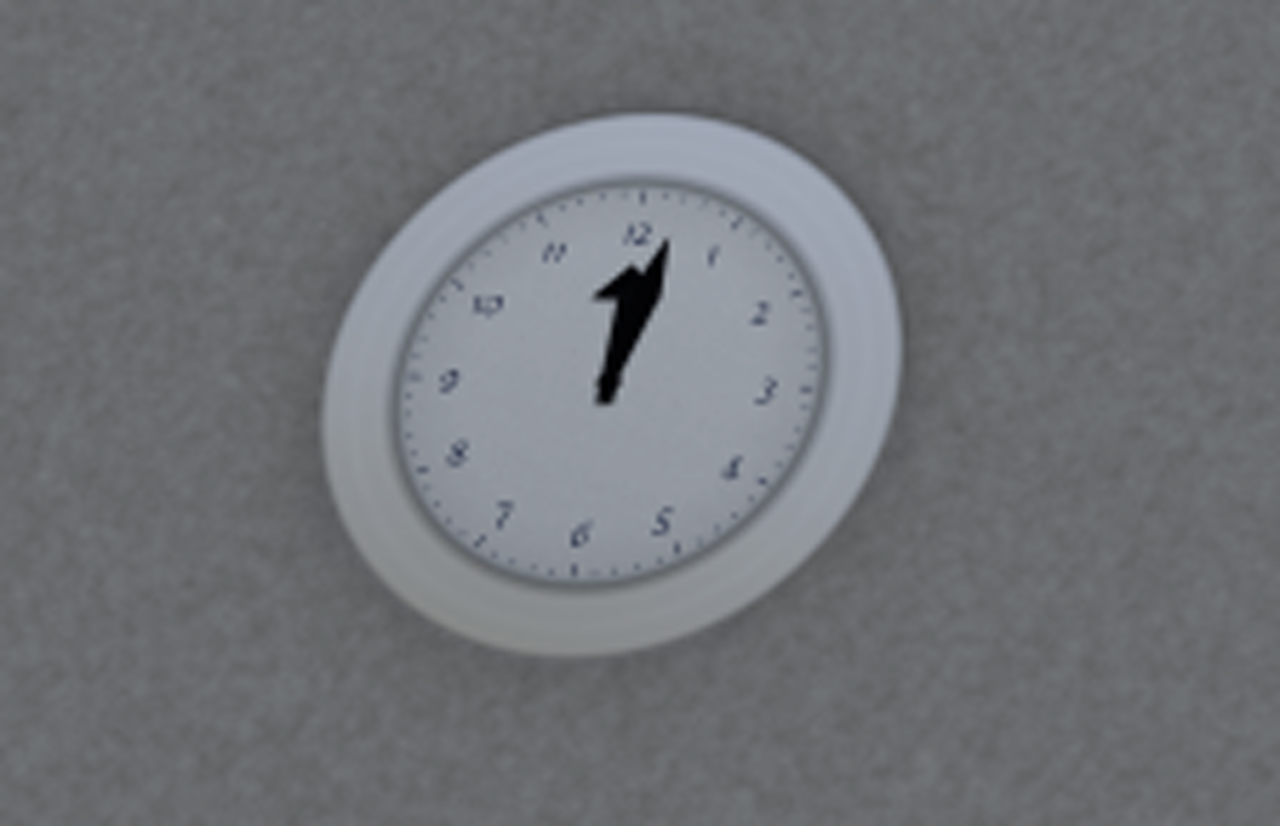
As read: {"hour": 12, "minute": 2}
